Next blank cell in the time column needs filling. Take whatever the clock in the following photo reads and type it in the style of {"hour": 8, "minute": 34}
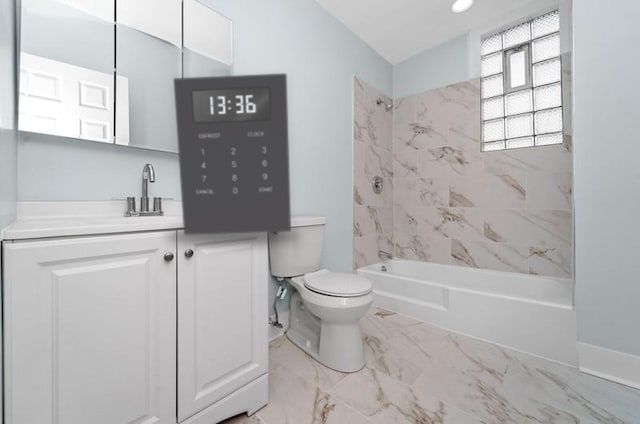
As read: {"hour": 13, "minute": 36}
